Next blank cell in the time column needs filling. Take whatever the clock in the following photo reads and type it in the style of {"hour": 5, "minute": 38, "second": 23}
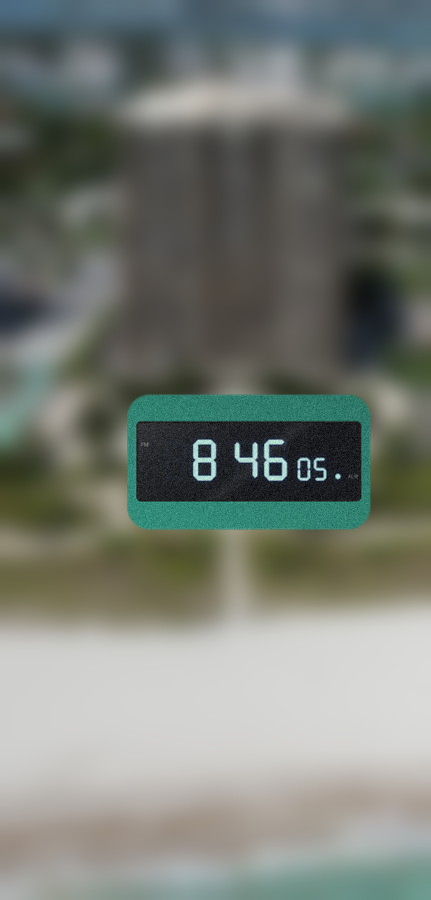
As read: {"hour": 8, "minute": 46, "second": 5}
